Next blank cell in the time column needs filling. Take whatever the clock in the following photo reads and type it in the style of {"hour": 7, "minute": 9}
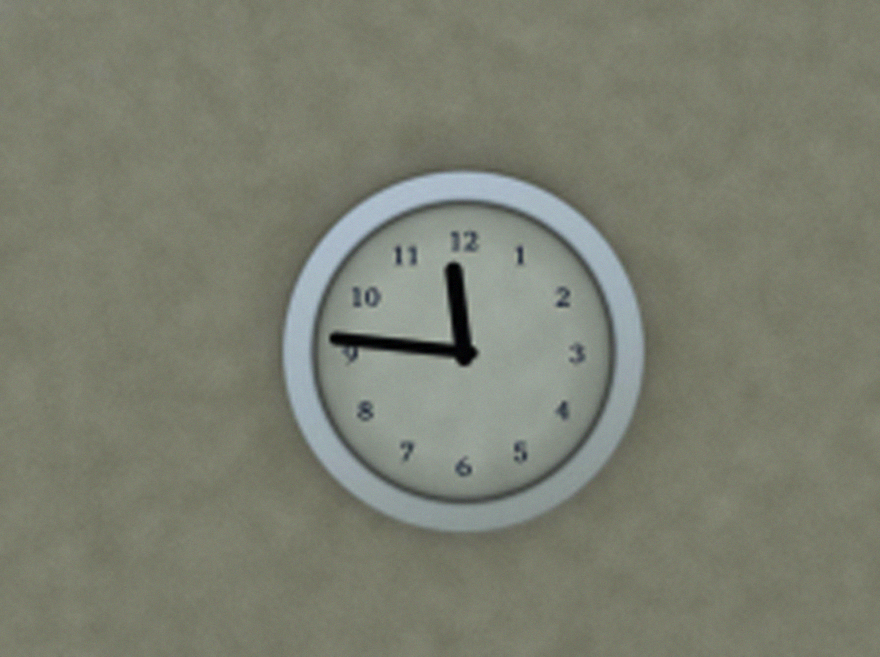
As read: {"hour": 11, "minute": 46}
